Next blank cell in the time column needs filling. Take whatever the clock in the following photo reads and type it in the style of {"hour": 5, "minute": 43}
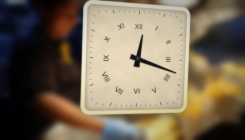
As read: {"hour": 12, "minute": 18}
